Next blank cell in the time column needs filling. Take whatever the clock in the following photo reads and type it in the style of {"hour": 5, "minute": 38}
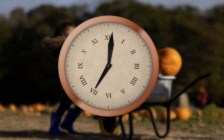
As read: {"hour": 7, "minute": 1}
